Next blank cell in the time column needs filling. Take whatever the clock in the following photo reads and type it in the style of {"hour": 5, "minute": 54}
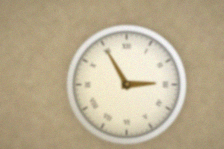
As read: {"hour": 2, "minute": 55}
